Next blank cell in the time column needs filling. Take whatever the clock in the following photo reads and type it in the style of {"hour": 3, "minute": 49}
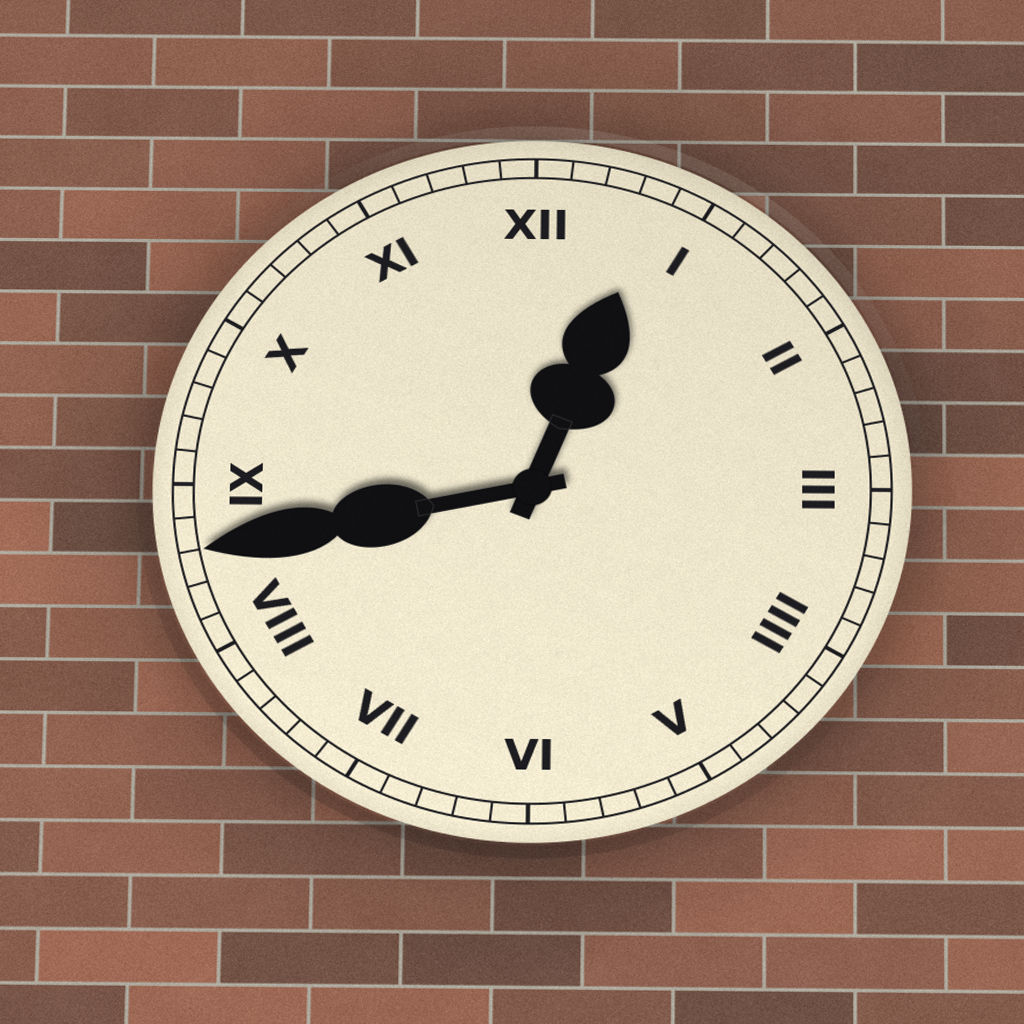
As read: {"hour": 12, "minute": 43}
